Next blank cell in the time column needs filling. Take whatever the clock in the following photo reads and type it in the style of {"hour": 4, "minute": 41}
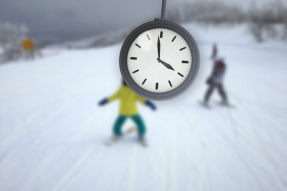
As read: {"hour": 3, "minute": 59}
